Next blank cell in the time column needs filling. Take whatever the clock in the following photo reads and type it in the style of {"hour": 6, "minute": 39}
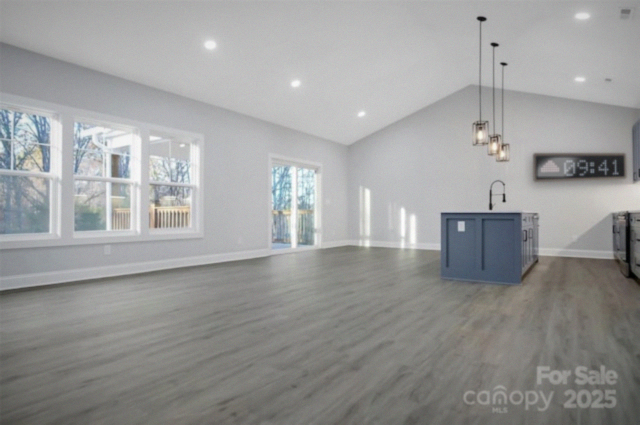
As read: {"hour": 9, "minute": 41}
